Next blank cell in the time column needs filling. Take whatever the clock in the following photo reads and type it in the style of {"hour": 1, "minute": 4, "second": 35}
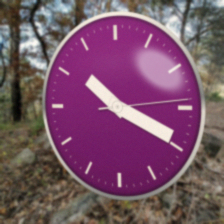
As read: {"hour": 10, "minute": 19, "second": 14}
